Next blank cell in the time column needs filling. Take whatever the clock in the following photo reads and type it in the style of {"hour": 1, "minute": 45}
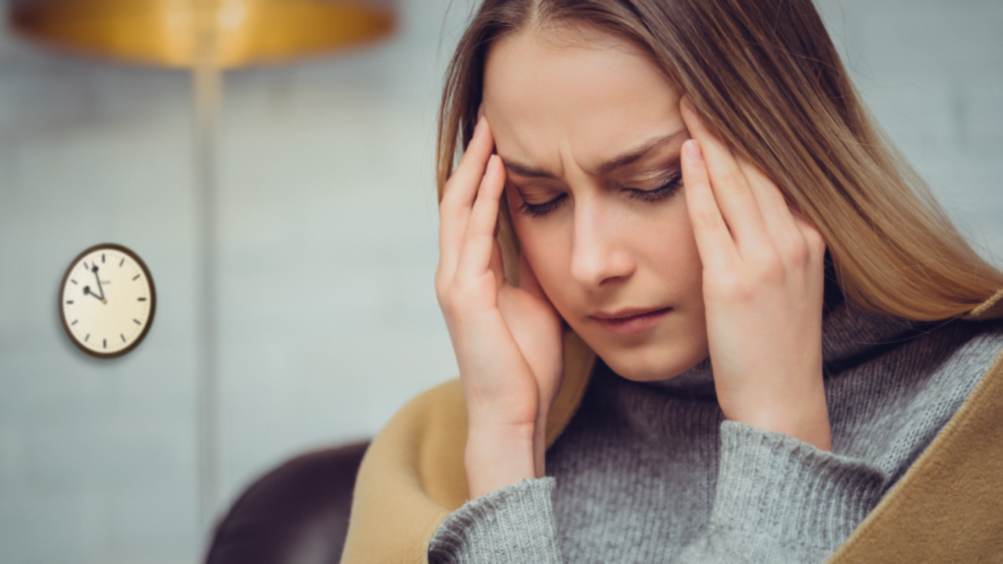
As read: {"hour": 9, "minute": 57}
